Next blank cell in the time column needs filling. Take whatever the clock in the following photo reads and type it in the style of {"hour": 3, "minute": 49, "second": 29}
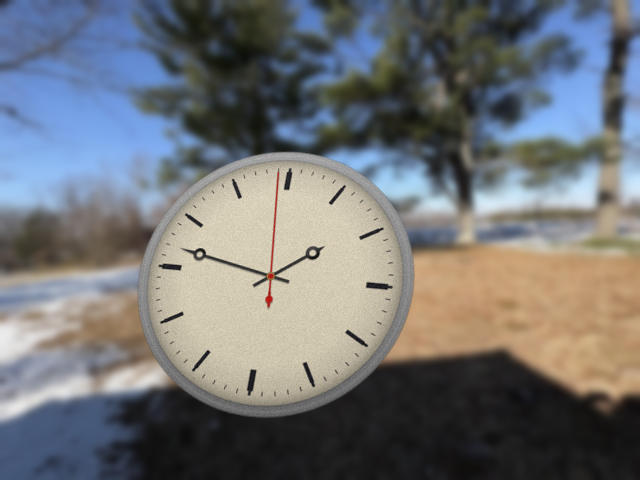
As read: {"hour": 1, "minute": 46, "second": 59}
